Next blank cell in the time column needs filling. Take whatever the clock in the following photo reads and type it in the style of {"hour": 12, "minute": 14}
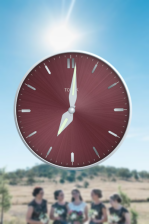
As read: {"hour": 7, "minute": 1}
